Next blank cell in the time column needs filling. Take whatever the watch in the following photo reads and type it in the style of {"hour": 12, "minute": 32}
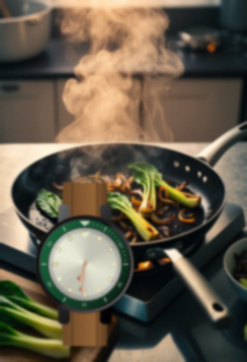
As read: {"hour": 6, "minute": 31}
